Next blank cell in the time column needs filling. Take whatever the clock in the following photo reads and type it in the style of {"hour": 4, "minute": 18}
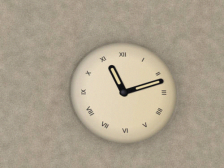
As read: {"hour": 11, "minute": 12}
